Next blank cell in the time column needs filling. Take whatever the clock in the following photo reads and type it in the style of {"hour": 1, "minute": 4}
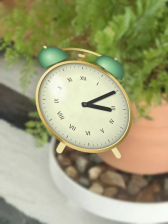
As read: {"hour": 3, "minute": 10}
